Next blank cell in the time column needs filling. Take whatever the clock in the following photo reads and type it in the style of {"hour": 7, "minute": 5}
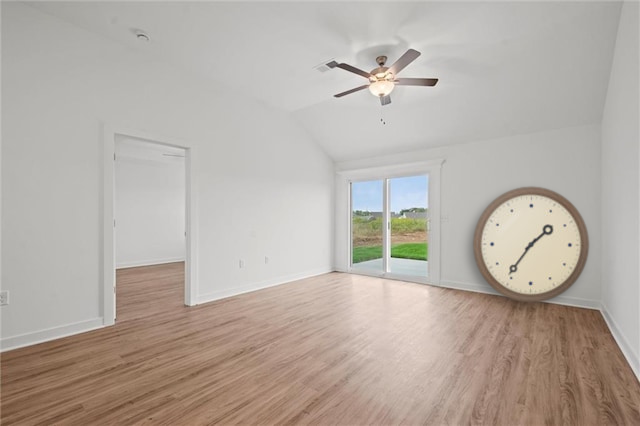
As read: {"hour": 1, "minute": 36}
